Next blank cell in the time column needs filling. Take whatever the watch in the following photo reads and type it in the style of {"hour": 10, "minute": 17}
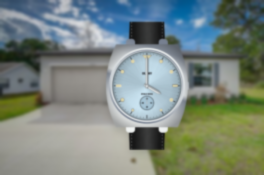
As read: {"hour": 4, "minute": 0}
